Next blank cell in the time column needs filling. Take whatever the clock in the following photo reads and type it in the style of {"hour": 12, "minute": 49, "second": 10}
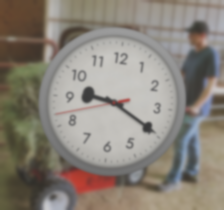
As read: {"hour": 9, "minute": 19, "second": 42}
